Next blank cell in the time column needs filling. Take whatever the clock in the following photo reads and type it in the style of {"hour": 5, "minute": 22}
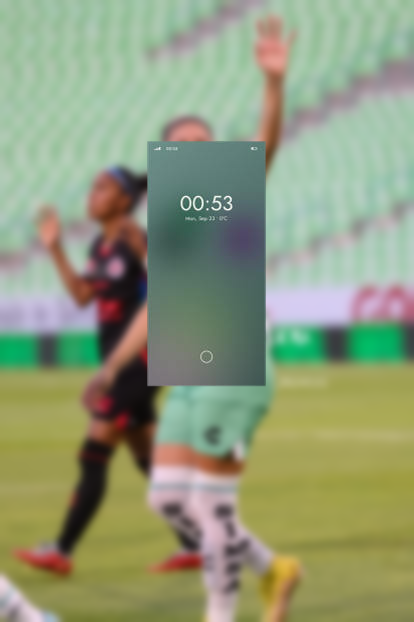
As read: {"hour": 0, "minute": 53}
